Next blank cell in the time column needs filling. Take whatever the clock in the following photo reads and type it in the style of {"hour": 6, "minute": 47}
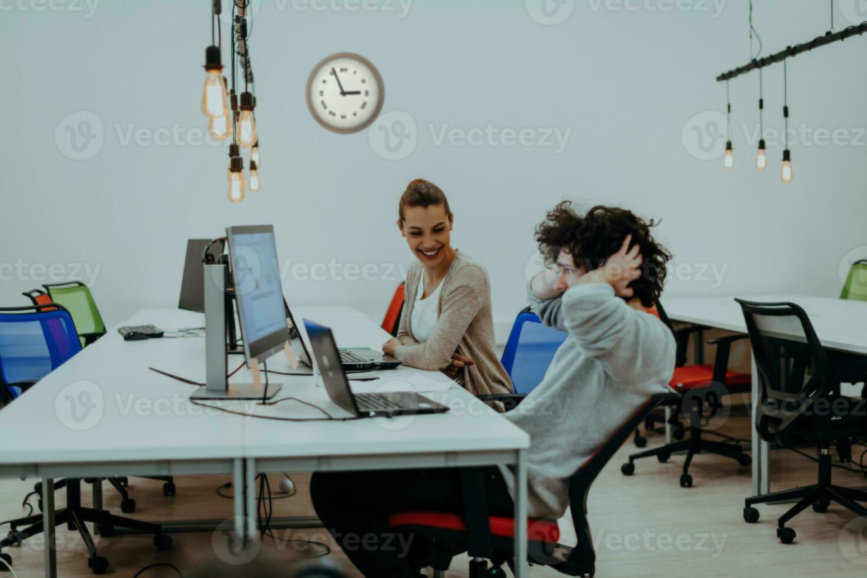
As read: {"hour": 2, "minute": 56}
